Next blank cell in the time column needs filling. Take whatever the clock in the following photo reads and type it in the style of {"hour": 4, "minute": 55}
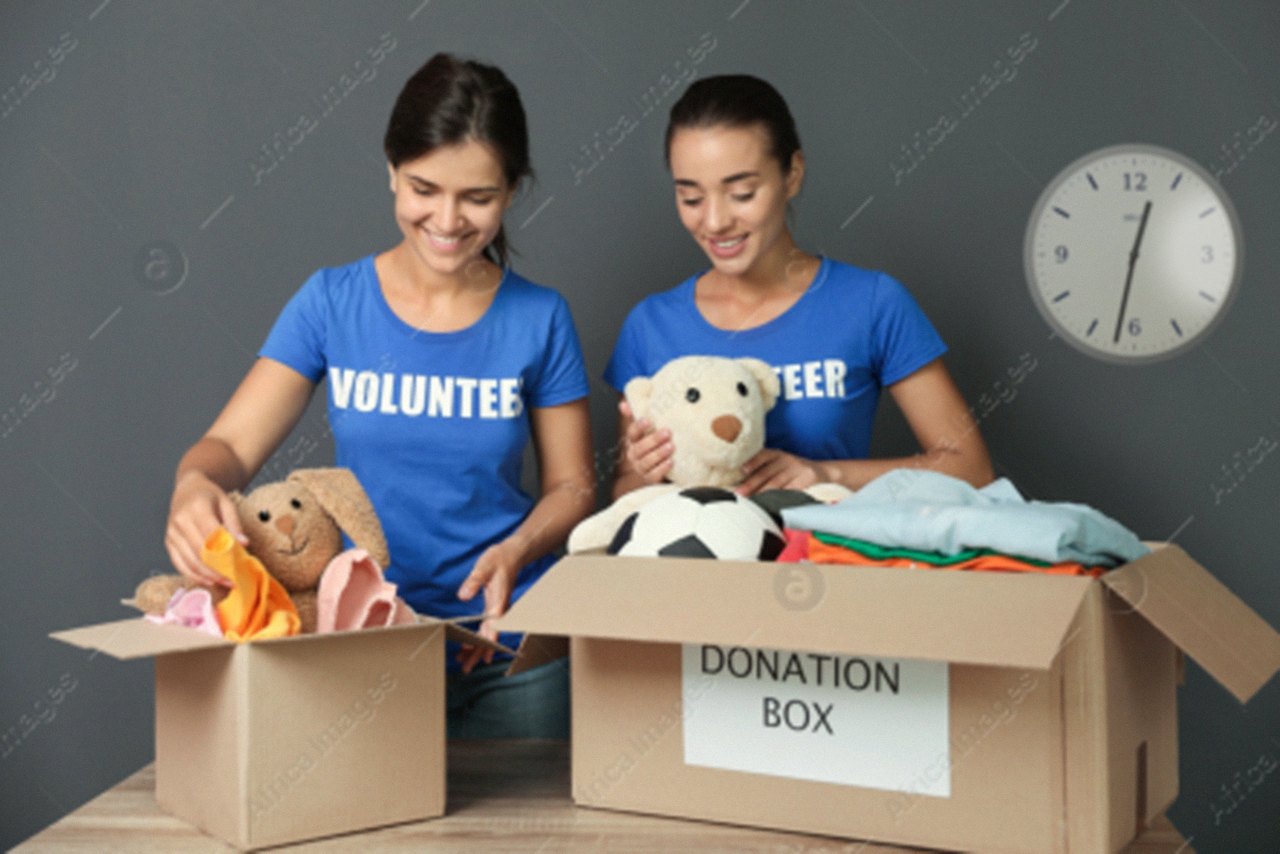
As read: {"hour": 12, "minute": 32}
